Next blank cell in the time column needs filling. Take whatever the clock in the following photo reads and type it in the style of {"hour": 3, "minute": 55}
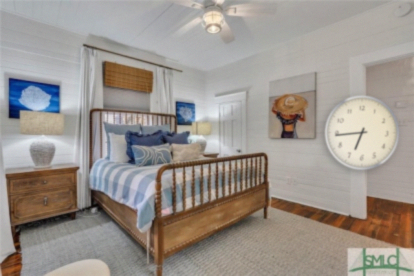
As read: {"hour": 6, "minute": 44}
